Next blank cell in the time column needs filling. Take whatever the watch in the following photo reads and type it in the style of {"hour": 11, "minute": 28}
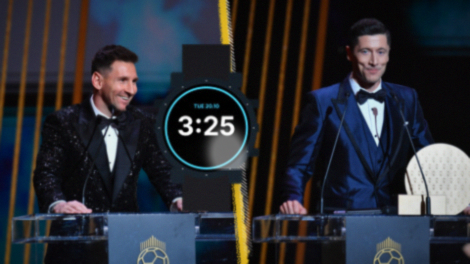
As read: {"hour": 3, "minute": 25}
